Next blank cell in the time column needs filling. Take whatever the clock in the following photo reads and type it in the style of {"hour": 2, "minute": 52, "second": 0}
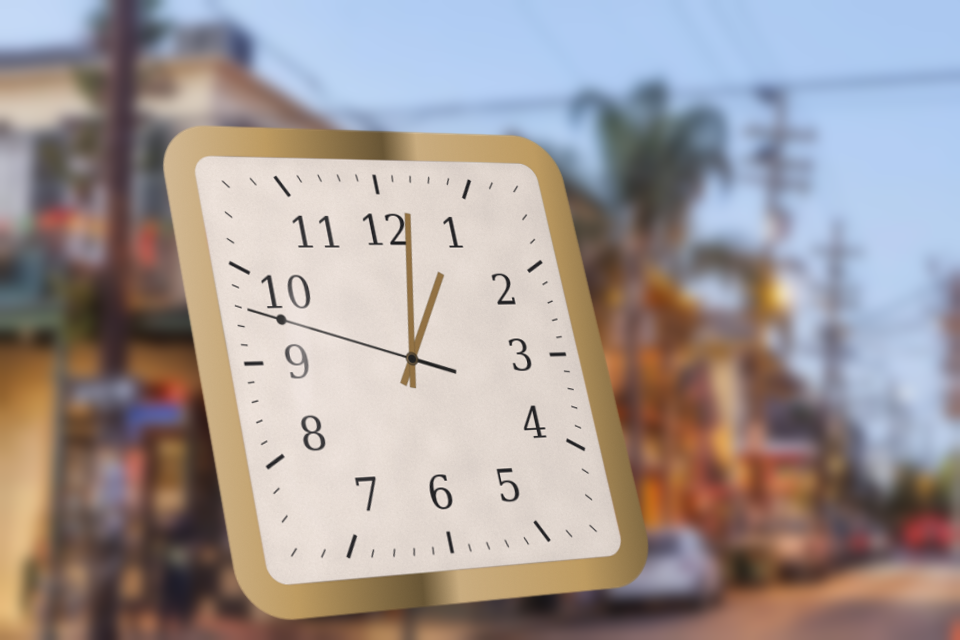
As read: {"hour": 1, "minute": 1, "second": 48}
